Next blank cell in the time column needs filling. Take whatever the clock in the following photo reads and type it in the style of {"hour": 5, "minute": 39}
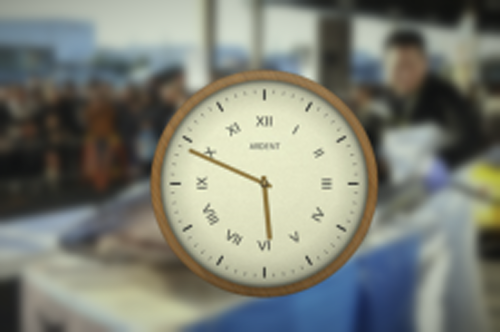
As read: {"hour": 5, "minute": 49}
